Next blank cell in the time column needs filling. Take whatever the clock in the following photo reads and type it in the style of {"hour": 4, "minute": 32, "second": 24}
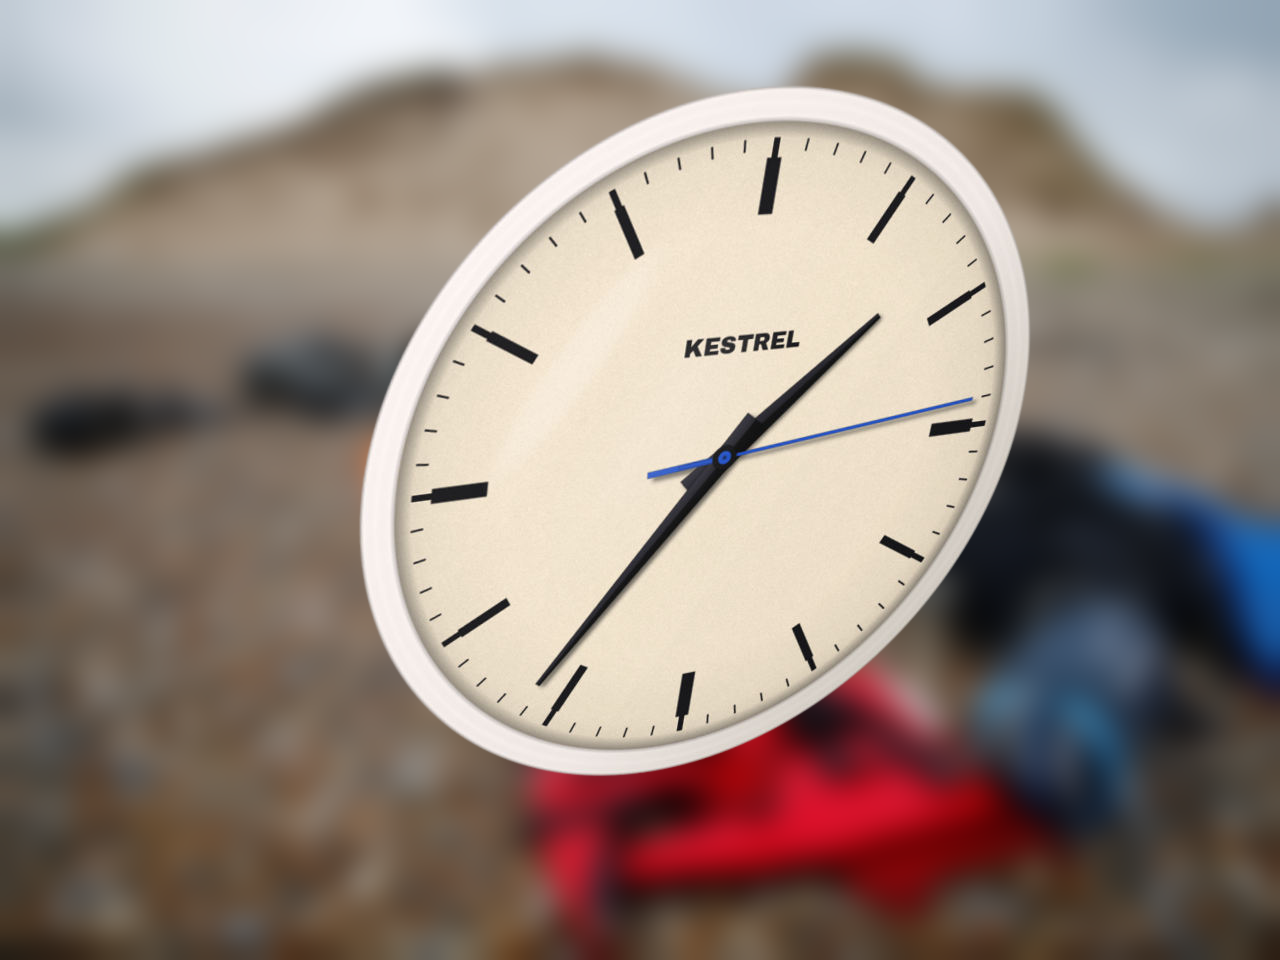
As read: {"hour": 1, "minute": 36, "second": 14}
